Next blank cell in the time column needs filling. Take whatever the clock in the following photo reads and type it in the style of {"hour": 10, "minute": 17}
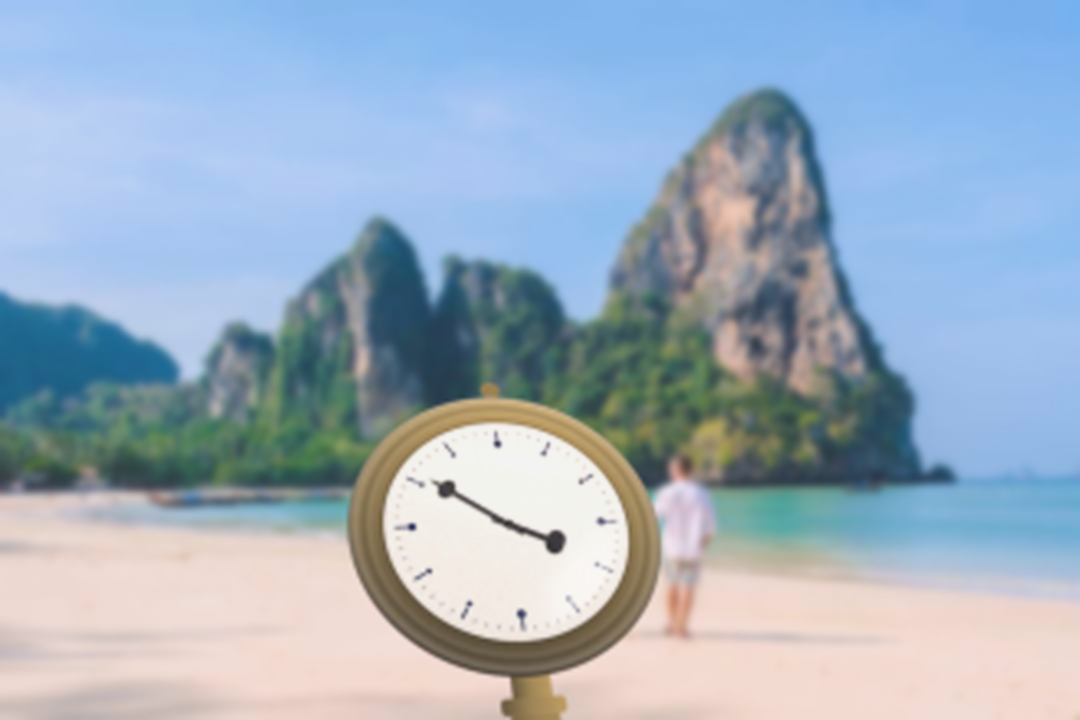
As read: {"hour": 3, "minute": 51}
